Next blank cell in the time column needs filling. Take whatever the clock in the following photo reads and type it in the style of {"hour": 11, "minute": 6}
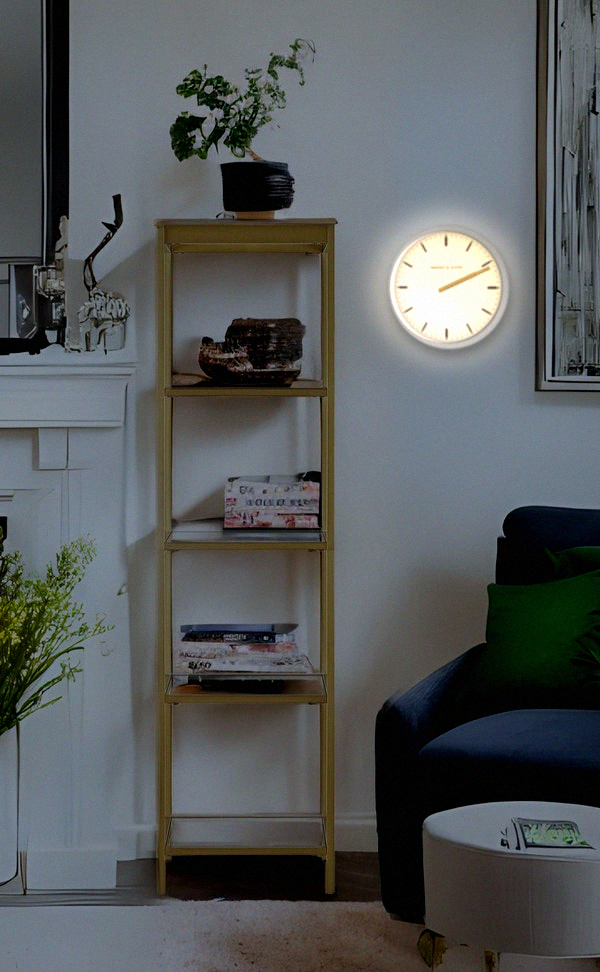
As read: {"hour": 2, "minute": 11}
